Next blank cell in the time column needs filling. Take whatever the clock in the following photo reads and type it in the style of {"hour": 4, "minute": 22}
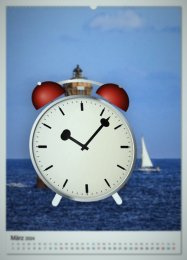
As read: {"hour": 10, "minute": 7}
